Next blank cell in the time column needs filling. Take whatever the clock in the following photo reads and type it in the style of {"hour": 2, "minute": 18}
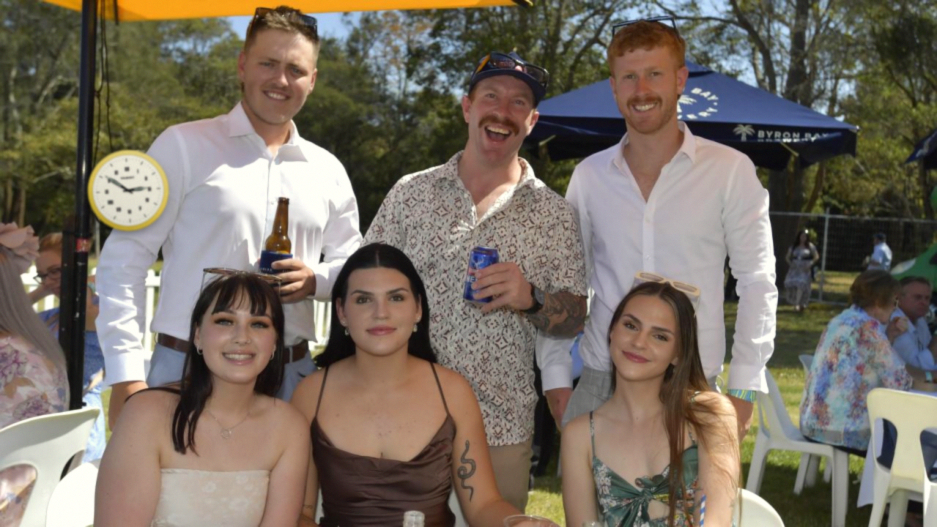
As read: {"hour": 2, "minute": 51}
